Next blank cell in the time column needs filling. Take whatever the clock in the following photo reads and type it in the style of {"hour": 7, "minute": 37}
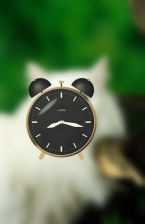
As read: {"hour": 8, "minute": 17}
